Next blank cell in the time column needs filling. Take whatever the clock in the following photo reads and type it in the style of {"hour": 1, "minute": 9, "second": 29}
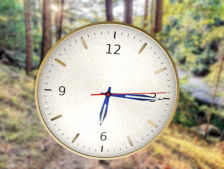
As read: {"hour": 6, "minute": 15, "second": 14}
